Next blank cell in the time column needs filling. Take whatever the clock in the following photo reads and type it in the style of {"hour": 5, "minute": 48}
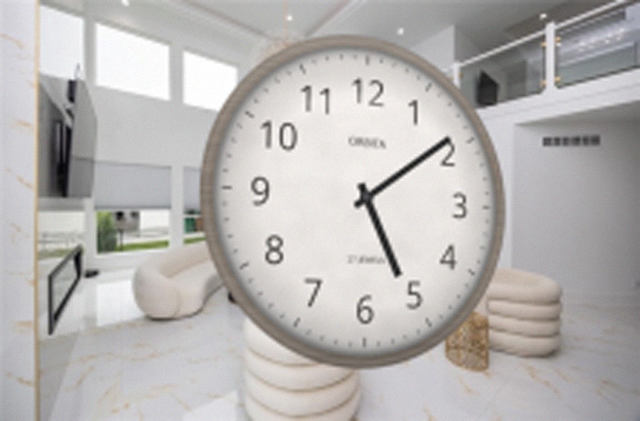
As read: {"hour": 5, "minute": 9}
